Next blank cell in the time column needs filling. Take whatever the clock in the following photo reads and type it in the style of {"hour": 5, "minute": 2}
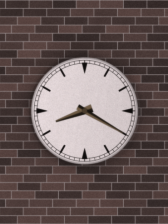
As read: {"hour": 8, "minute": 20}
